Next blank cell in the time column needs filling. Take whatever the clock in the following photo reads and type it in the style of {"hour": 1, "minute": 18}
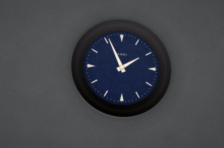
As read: {"hour": 1, "minute": 56}
